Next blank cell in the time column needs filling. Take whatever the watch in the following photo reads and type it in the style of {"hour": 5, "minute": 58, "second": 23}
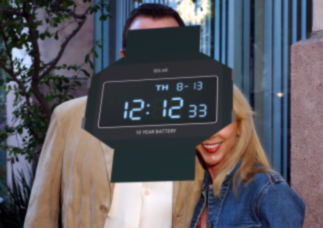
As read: {"hour": 12, "minute": 12, "second": 33}
